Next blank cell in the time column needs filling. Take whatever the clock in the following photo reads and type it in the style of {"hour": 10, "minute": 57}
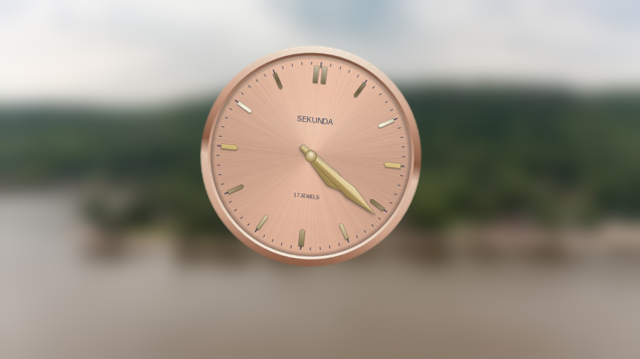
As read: {"hour": 4, "minute": 21}
